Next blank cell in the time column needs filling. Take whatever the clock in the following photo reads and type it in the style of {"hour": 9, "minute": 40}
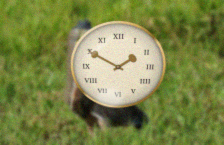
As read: {"hour": 1, "minute": 50}
